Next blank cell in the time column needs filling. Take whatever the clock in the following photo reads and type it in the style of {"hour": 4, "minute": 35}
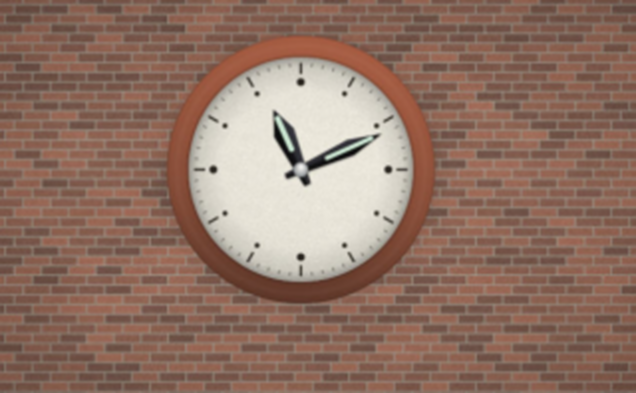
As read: {"hour": 11, "minute": 11}
